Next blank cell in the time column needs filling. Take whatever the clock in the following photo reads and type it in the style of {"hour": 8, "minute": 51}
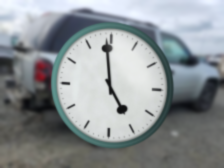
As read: {"hour": 4, "minute": 59}
